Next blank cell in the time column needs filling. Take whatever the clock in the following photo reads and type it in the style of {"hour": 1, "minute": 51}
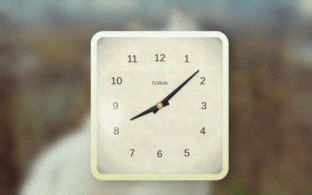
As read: {"hour": 8, "minute": 8}
